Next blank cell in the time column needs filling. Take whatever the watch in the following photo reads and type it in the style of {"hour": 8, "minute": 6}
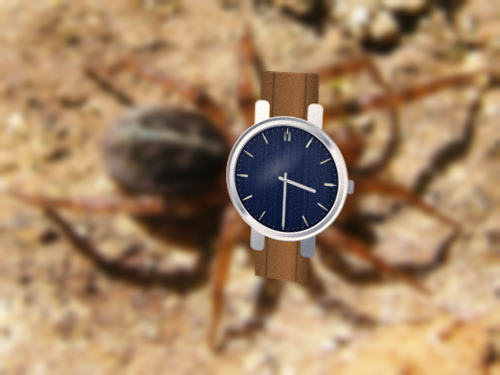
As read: {"hour": 3, "minute": 30}
